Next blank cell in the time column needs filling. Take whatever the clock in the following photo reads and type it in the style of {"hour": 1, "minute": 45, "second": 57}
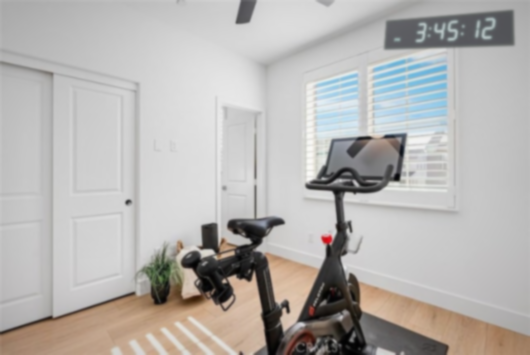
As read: {"hour": 3, "minute": 45, "second": 12}
